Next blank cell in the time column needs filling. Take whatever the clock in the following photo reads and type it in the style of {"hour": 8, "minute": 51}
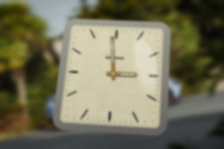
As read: {"hour": 2, "minute": 59}
